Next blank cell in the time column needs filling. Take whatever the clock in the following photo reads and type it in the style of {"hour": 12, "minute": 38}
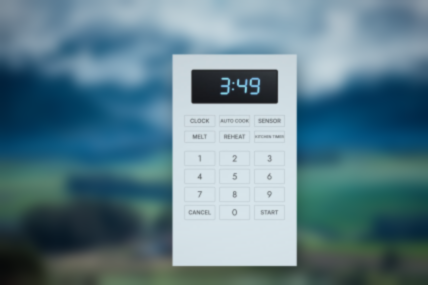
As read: {"hour": 3, "minute": 49}
